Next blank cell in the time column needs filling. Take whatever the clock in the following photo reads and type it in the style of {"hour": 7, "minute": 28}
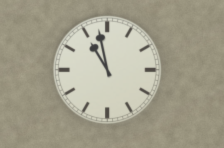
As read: {"hour": 10, "minute": 58}
